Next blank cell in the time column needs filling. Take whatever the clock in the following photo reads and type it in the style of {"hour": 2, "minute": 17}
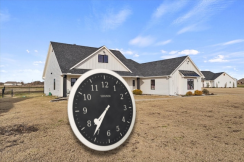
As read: {"hour": 7, "minute": 36}
